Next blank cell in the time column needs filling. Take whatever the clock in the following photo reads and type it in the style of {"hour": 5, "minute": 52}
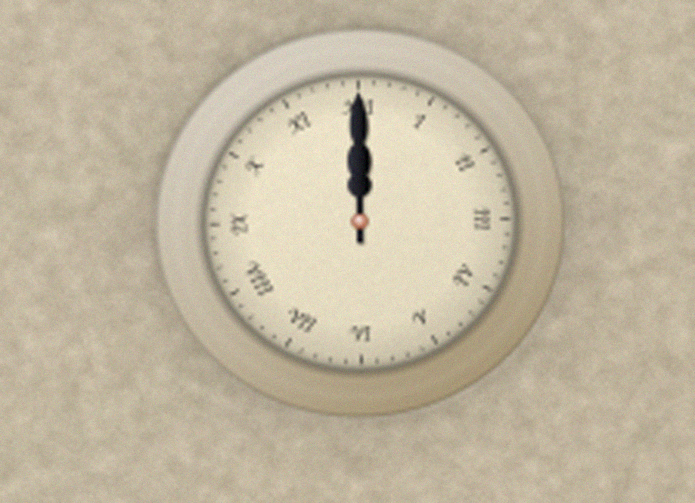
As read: {"hour": 12, "minute": 0}
